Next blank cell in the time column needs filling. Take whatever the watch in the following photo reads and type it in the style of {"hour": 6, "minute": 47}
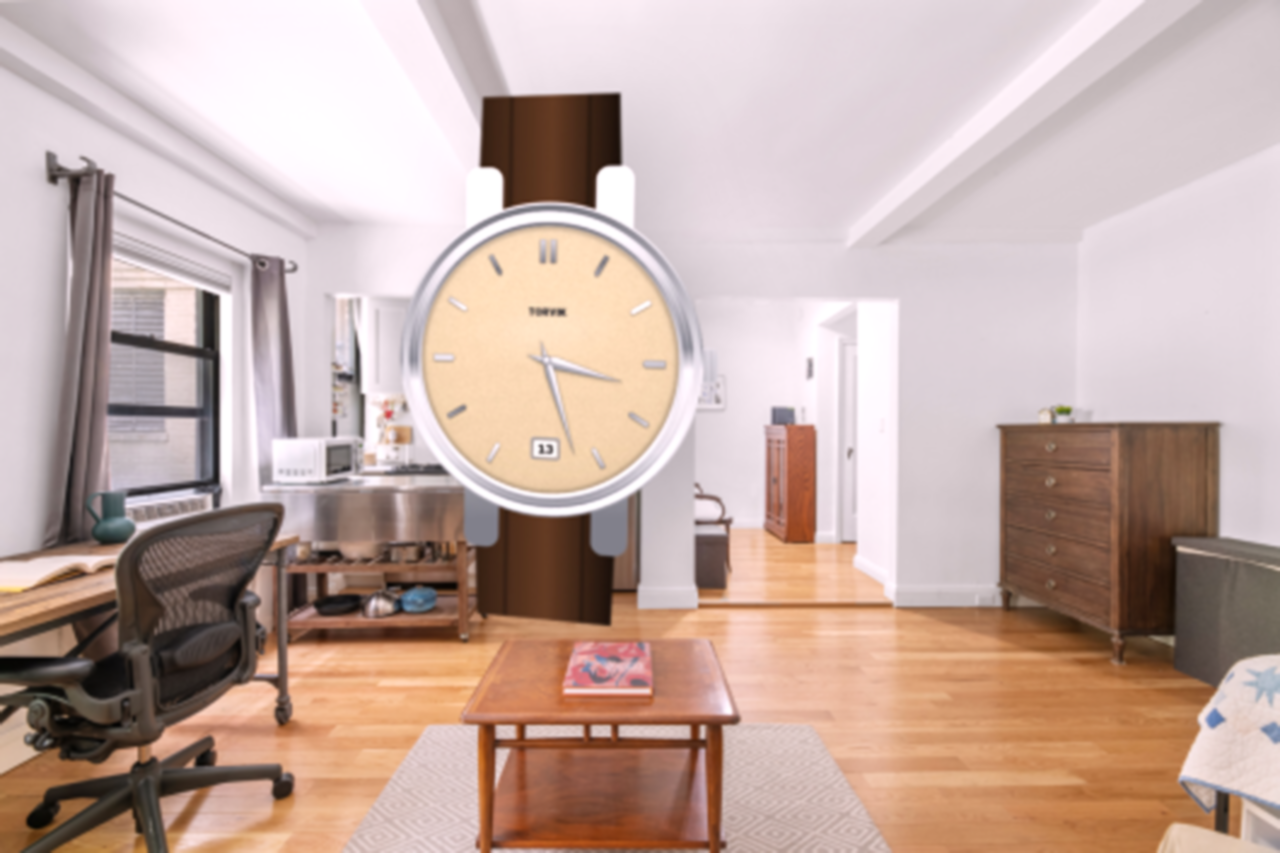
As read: {"hour": 3, "minute": 27}
